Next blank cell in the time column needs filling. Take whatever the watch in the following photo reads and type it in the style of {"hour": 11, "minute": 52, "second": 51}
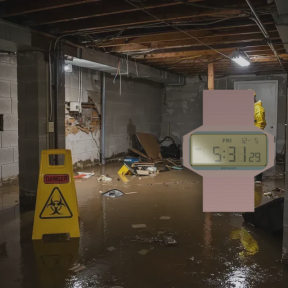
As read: {"hour": 5, "minute": 31, "second": 29}
